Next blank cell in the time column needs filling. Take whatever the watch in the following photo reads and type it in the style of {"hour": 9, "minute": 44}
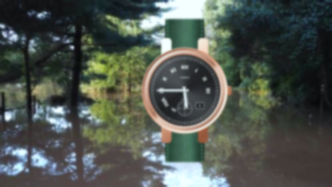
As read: {"hour": 5, "minute": 45}
